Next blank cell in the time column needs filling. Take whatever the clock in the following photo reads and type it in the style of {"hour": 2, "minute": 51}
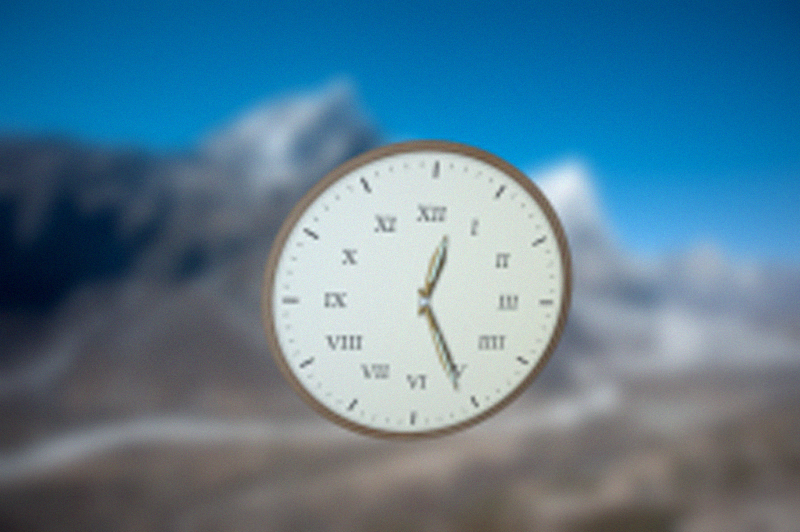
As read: {"hour": 12, "minute": 26}
